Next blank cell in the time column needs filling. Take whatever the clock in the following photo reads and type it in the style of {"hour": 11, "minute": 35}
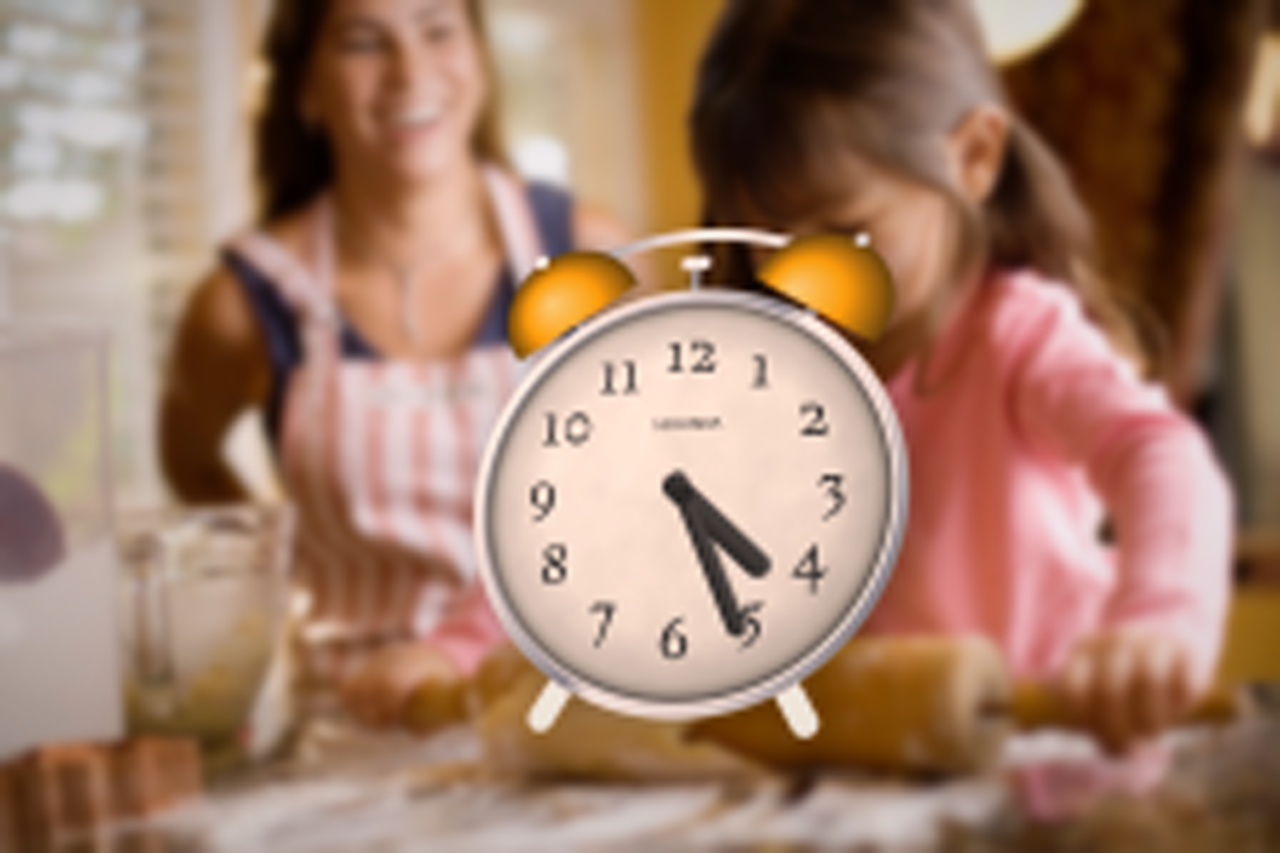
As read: {"hour": 4, "minute": 26}
